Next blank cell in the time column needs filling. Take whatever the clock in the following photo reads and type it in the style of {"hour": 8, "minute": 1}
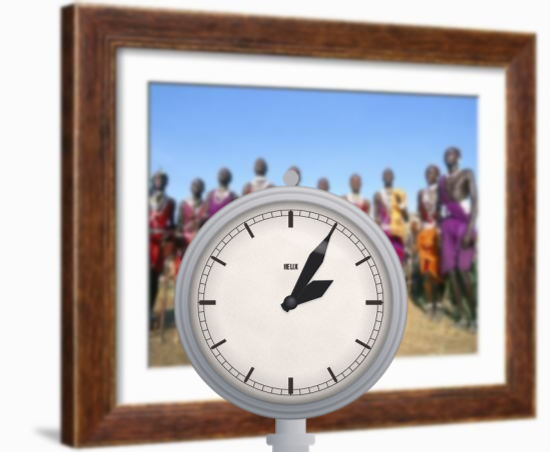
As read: {"hour": 2, "minute": 5}
